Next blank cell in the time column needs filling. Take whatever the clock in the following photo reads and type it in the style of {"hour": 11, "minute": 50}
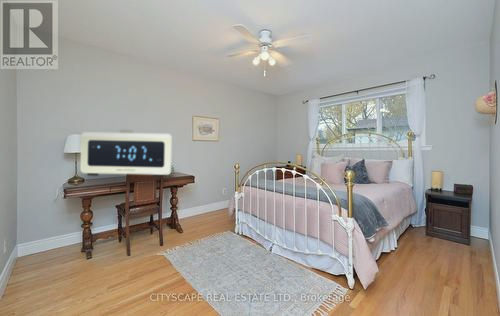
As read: {"hour": 7, "minute": 7}
